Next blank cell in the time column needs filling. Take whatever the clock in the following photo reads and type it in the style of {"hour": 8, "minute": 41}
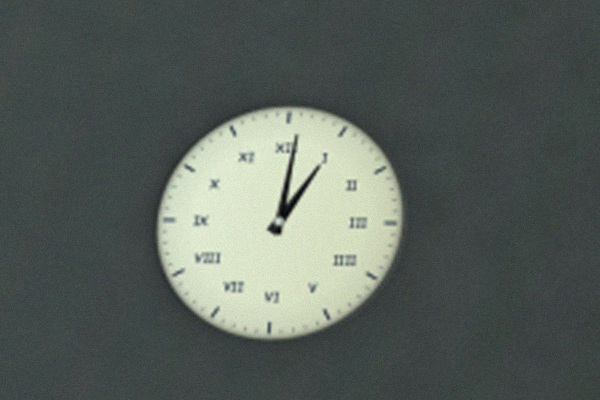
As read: {"hour": 1, "minute": 1}
